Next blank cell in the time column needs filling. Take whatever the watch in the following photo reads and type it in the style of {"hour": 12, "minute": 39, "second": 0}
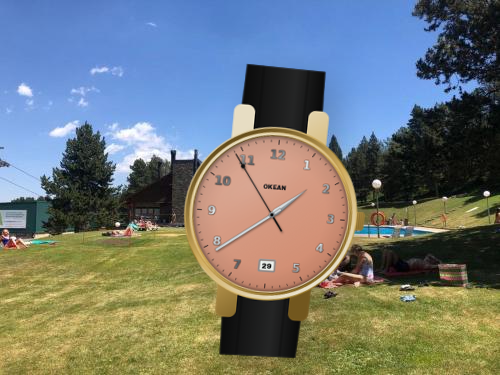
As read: {"hour": 1, "minute": 38, "second": 54}
